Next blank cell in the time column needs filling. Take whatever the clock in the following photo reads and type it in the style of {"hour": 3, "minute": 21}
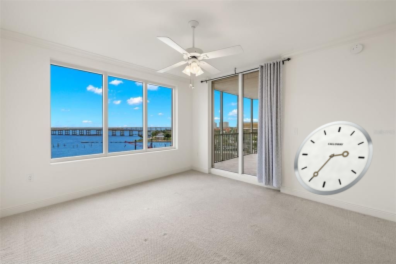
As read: {"hour": 2, "minute": 35}
